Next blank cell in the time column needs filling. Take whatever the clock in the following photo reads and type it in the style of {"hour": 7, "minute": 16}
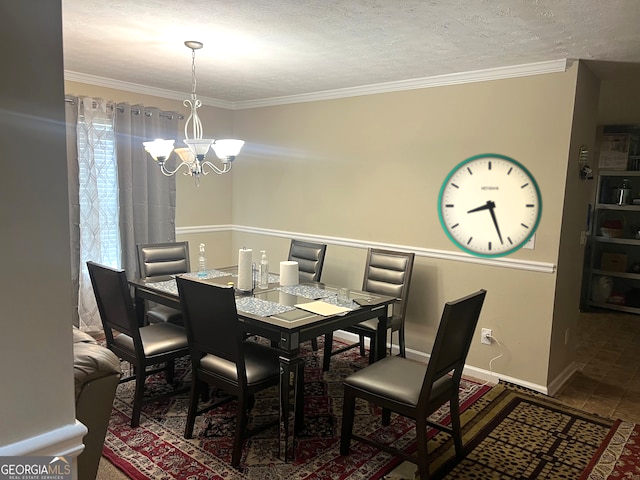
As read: {"hour": 8, "minute": 27}
